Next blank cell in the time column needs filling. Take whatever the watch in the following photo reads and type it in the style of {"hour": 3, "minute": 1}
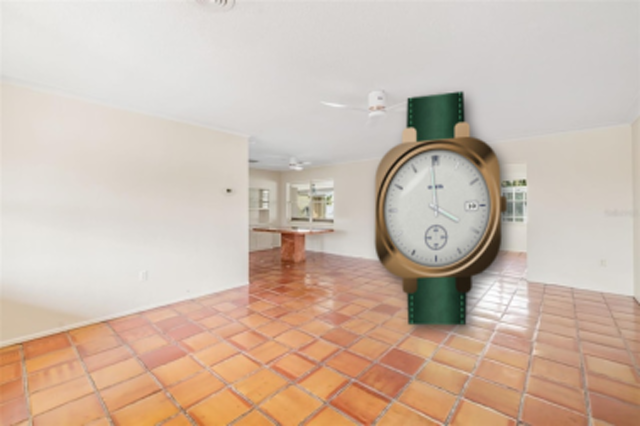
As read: {"hour": 3, "minute": 59}
